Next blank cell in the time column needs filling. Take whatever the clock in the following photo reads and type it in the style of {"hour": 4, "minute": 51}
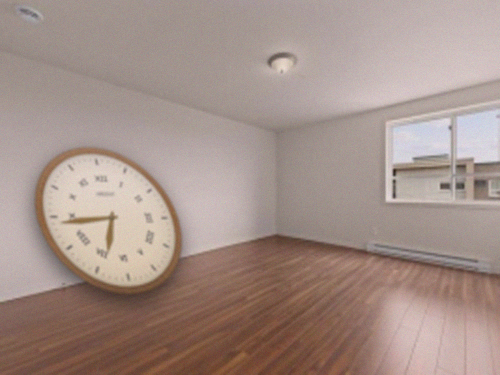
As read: {"hour": 6, "minute": 44}
